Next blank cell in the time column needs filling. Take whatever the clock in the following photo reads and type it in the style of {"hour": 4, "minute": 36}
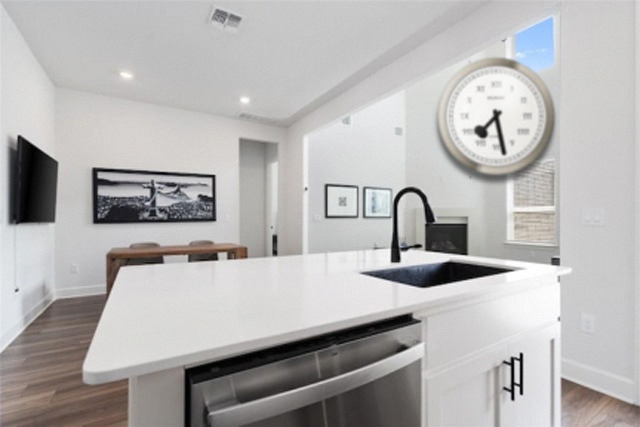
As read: {"hour": 7, "minute": 28}
